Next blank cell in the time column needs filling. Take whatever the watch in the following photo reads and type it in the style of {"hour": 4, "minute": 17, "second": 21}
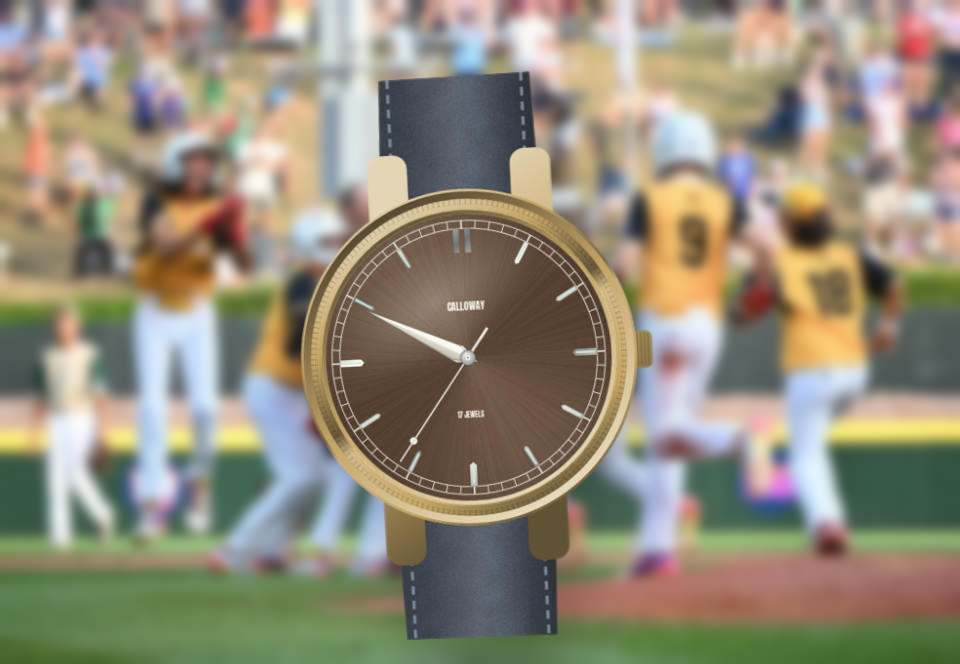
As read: {"hour": 9, "minute": 49, "second": 36}
